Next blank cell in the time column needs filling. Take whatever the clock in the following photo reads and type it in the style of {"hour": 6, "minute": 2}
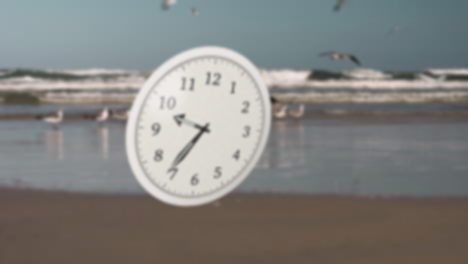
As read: {"hour": 9, "minute": 36}
